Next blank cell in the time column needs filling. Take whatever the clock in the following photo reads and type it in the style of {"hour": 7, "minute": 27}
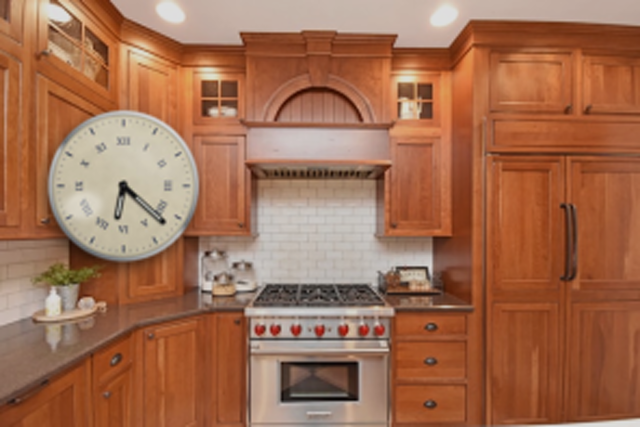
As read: {"hour": 6, "minute": 22}
